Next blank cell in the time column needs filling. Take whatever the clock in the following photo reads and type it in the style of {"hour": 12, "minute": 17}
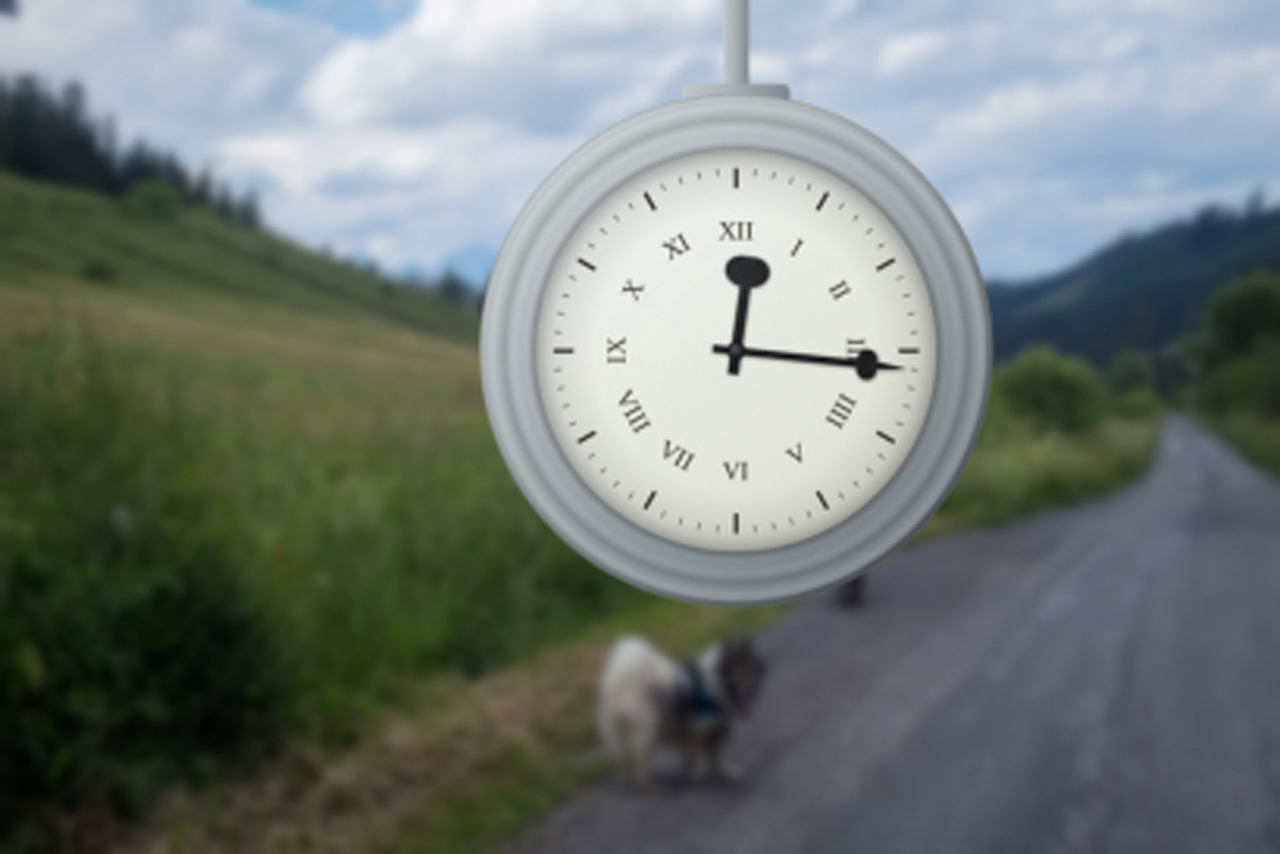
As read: {"hour": 12, "minute": 16}
